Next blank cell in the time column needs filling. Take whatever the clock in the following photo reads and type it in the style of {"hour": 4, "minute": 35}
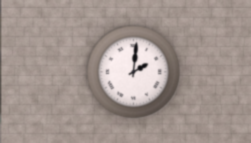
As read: {"hour": 2, "minute": 1}
